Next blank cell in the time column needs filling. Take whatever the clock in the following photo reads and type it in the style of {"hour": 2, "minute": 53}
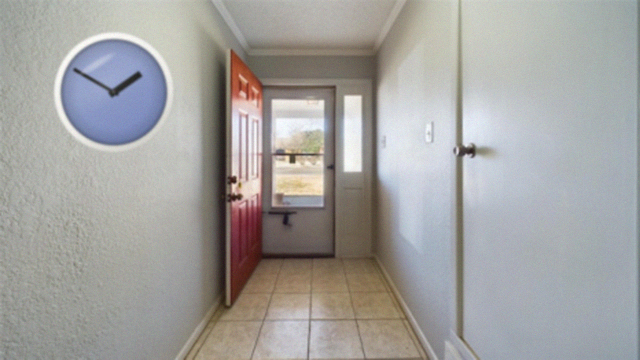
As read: {"hour": 1, "minute": 50}
